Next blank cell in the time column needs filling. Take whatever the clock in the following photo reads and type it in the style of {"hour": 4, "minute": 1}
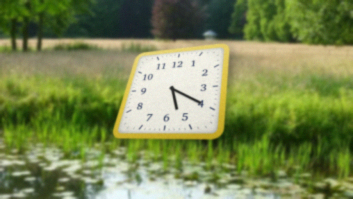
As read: {"hour": 5, "minute": 20}
